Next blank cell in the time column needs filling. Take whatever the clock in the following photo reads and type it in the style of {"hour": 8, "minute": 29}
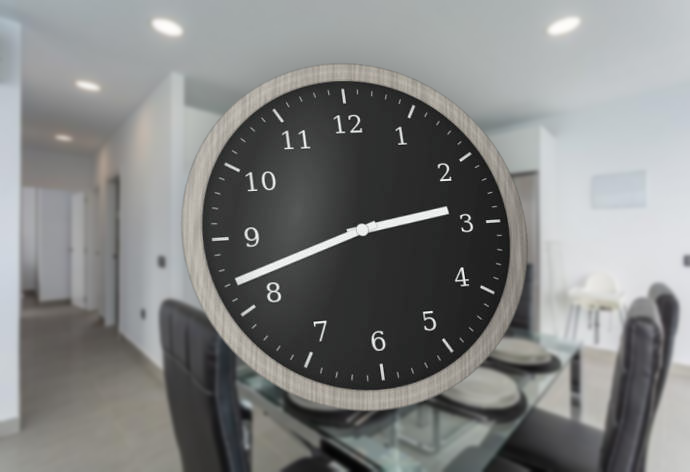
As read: {"hour": 2, "minute": 42}
